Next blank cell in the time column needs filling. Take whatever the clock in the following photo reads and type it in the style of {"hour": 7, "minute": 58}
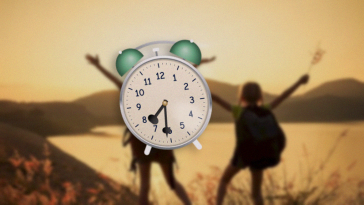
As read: {"hour": 7, "minute": 31}
